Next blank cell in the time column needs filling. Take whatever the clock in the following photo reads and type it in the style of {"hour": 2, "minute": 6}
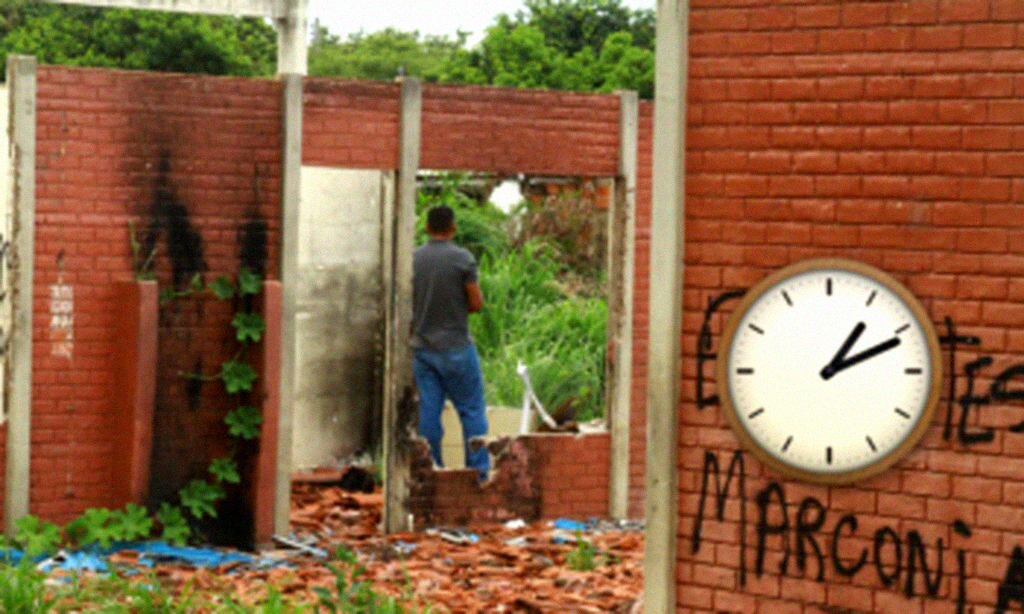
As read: {"hour": 1, "minute": 11}
